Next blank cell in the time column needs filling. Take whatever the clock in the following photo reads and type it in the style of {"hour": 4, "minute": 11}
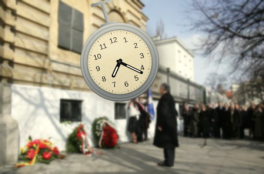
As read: {"hour": 7, "minute": 22}
